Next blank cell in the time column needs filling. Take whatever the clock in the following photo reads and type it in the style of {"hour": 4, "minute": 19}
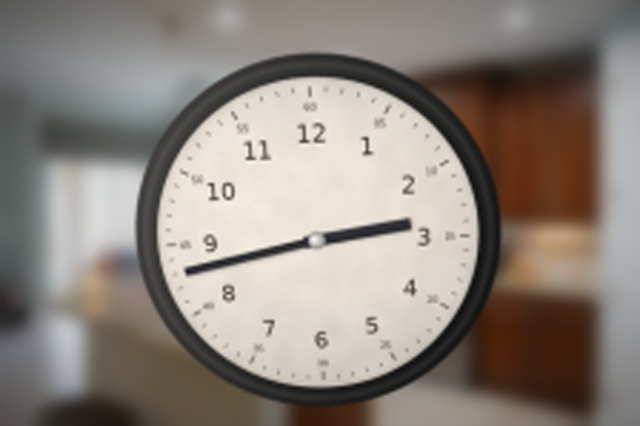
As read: {"hour": 2, "minute": 43}
